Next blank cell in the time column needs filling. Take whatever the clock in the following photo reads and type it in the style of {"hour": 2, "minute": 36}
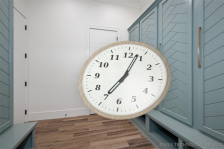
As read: {"hour": 7, "minute": 3}
